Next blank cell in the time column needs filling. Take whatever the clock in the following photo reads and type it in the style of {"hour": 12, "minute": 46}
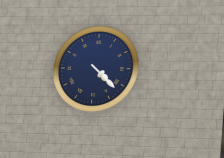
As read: {"hour": 4, "minute": 22}
